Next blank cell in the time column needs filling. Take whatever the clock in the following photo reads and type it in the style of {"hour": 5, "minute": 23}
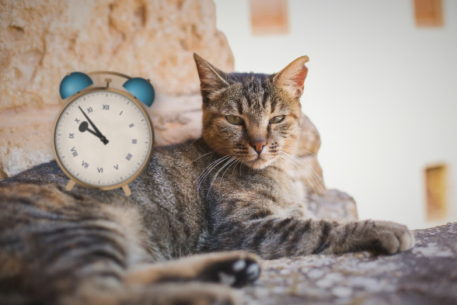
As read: {"hour": 9, "minute": 53}
